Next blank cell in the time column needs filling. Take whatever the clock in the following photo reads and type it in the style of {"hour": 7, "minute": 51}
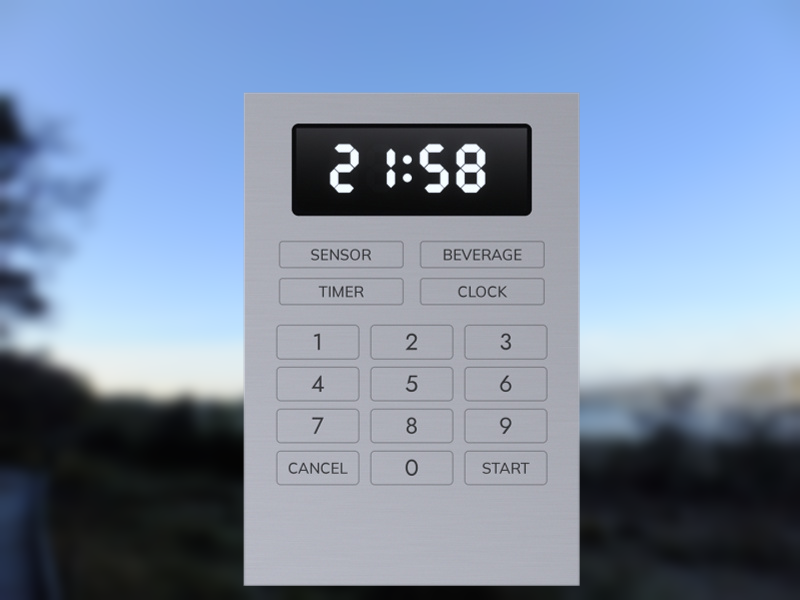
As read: {"hour": 21, "minute": 58}
